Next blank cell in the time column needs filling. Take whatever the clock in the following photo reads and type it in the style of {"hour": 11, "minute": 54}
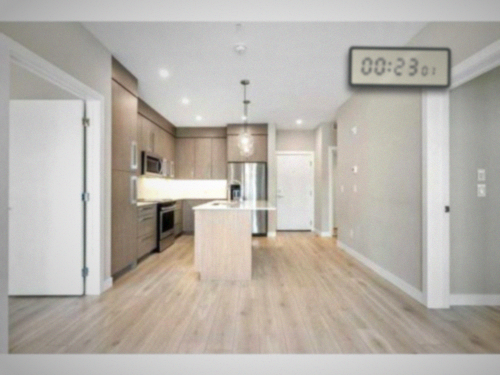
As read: {"hour": 0, "minute": 23}
